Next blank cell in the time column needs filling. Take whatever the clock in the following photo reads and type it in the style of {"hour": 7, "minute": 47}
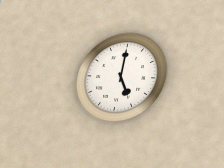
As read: {"hour": 5, "minute": 0}
